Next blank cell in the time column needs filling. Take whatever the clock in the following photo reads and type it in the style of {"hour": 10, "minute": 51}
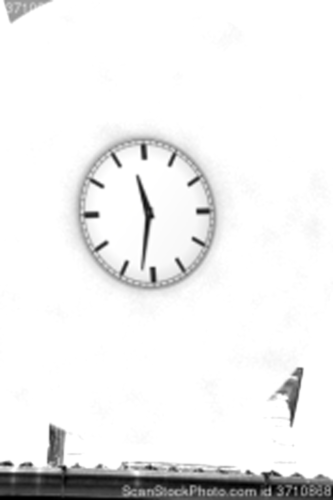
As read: {"hour": 11, "minute": 32}
